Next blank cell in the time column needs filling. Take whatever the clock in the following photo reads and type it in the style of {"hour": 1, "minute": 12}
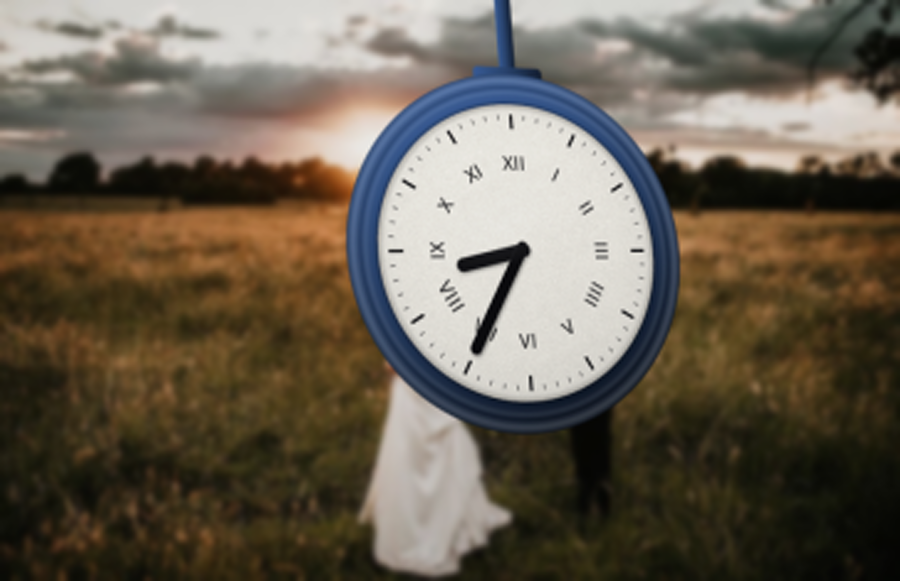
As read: {"hour": 8, "minute": 35}
